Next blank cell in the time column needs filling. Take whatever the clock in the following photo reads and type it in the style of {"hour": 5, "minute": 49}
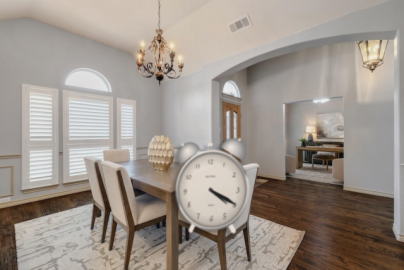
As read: {"hour": 4, "minute": 20}
